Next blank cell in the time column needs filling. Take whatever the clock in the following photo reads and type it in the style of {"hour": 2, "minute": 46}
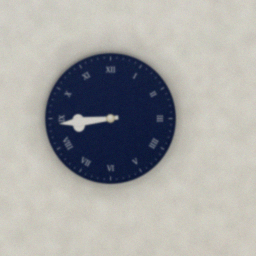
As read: {"hour": 8, "minute": 44}
